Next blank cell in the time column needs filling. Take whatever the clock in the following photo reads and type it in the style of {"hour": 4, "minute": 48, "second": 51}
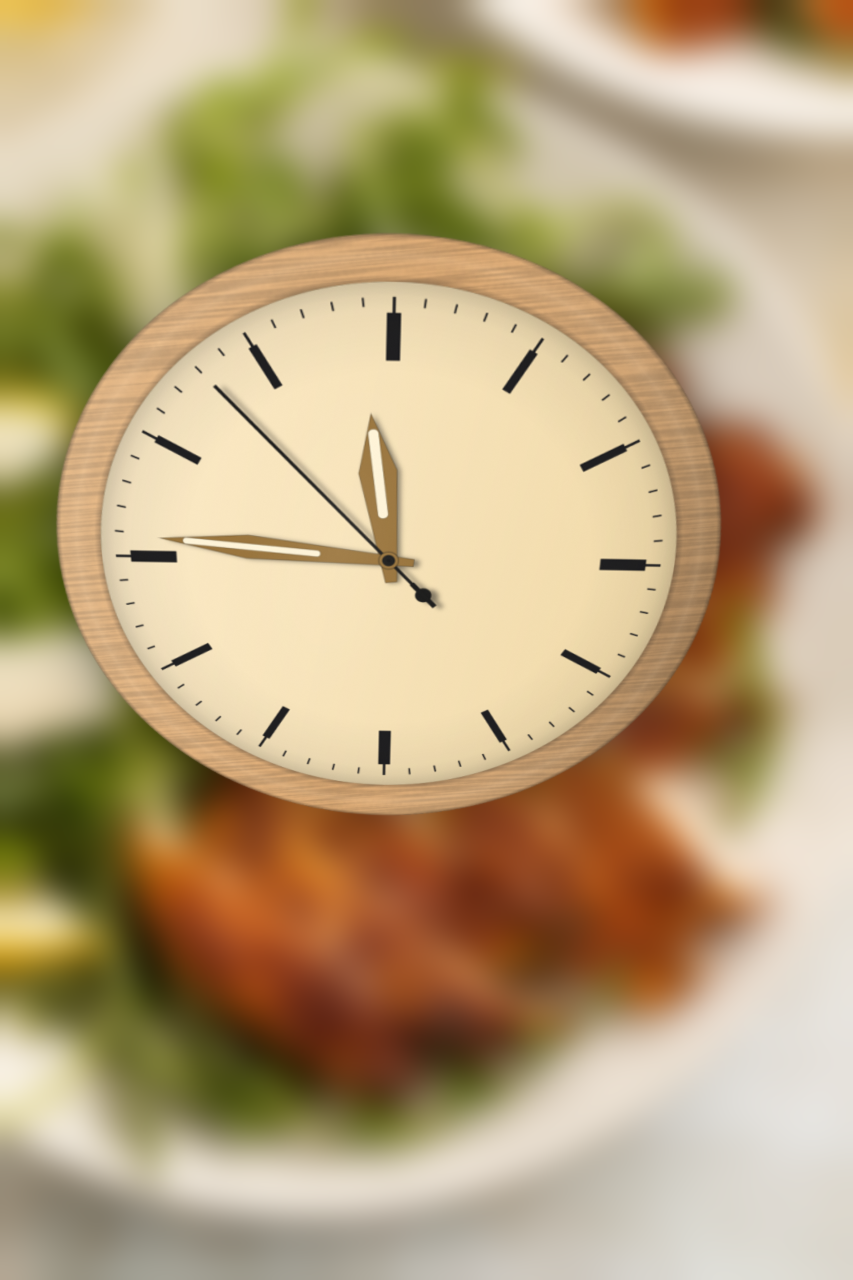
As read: {"hour": 11, "minute": 45, "second": 53}
